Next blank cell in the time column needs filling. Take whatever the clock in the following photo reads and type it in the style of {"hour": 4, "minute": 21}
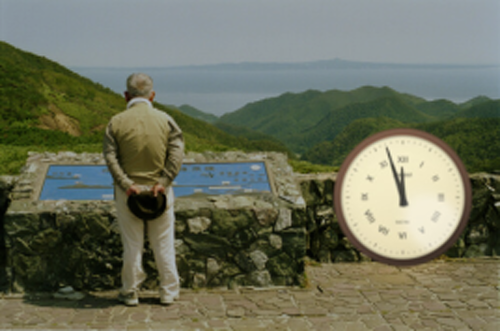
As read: {"hour": 11, "minute": 57}
